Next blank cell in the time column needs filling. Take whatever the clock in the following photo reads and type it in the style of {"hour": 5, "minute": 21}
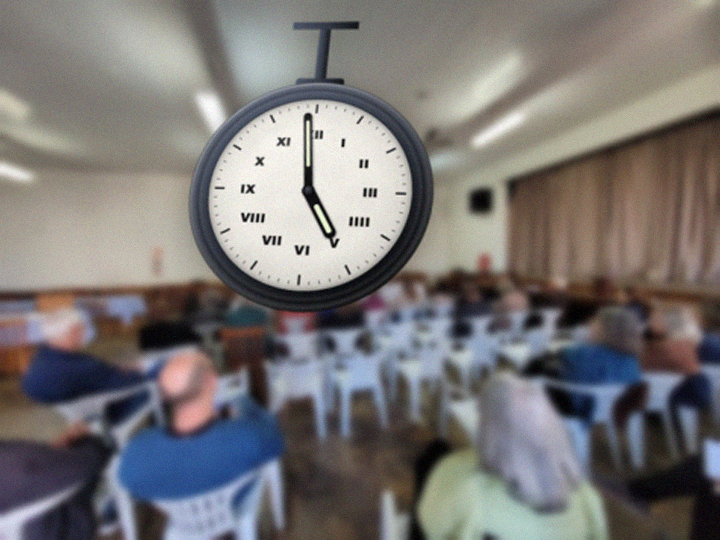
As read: {"hour": 4, "minute": 59}
